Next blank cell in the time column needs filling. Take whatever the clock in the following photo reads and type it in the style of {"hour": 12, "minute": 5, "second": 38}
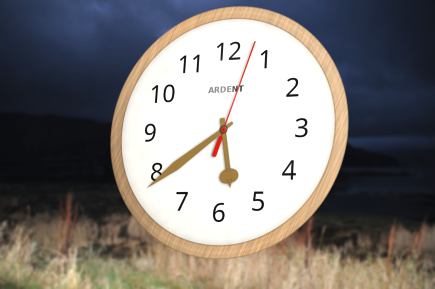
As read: {"hour": 5, "minute": 39, "second": 3}
